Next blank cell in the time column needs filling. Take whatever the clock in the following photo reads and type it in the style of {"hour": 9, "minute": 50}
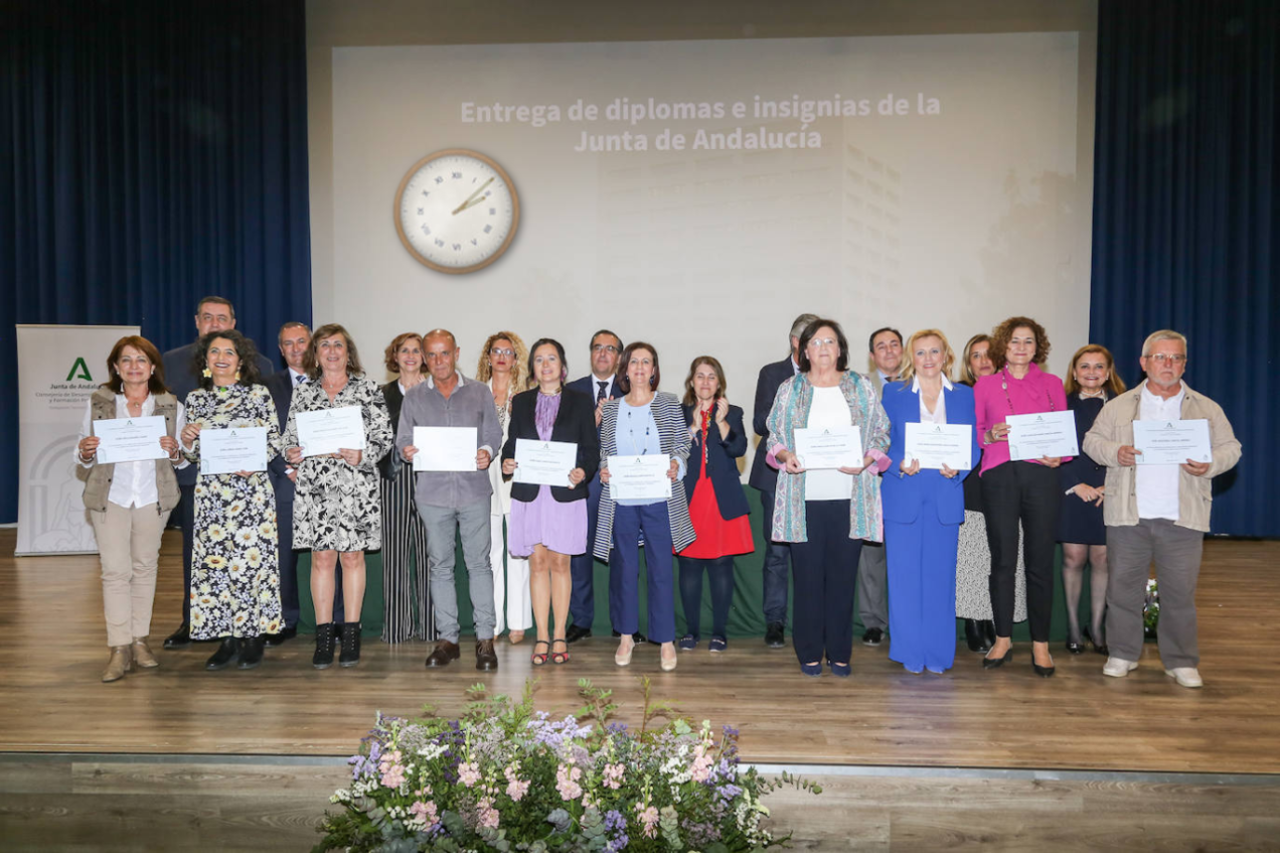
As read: {"hour": 2, "minute": 8}
